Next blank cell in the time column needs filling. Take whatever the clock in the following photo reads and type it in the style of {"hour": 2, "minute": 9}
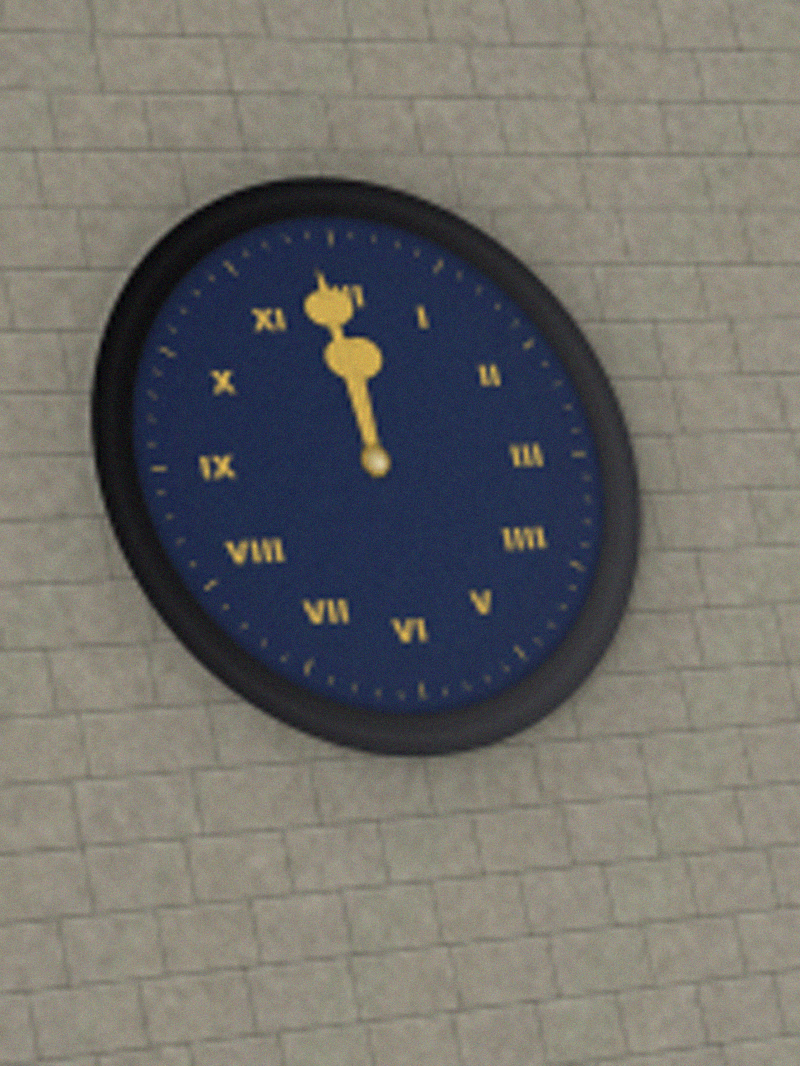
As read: {"hour": 11, "minute": 59}
